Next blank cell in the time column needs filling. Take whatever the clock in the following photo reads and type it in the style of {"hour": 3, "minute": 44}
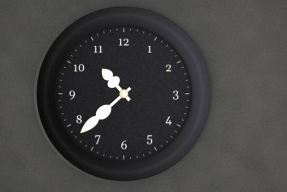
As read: {"hour": 10, "minute": 38}
